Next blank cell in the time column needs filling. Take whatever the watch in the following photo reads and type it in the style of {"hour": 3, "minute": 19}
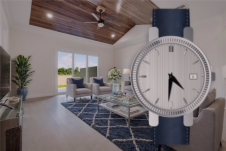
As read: {"hour": 4, "minute": 31}
